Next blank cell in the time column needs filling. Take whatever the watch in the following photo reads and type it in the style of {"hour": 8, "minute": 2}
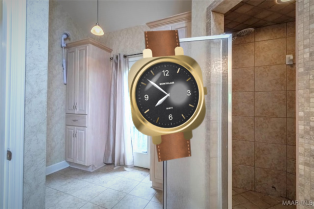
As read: {"hour": 7, "minute": 52}
